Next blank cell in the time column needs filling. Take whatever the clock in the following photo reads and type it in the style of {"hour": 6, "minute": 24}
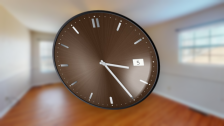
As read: {"hour": 3, "minute": 25}
